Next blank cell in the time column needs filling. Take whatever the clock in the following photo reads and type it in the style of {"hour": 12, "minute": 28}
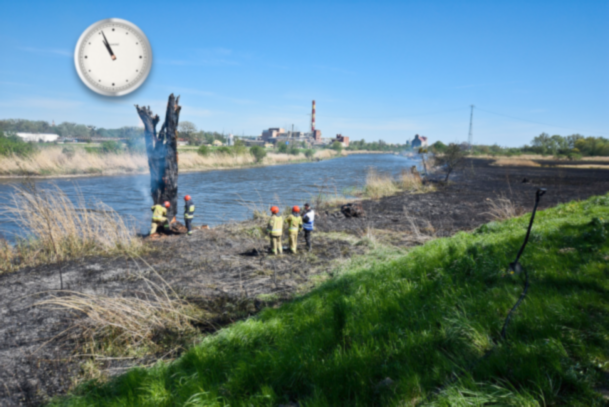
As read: {"hour": 10, "minute": 56}
